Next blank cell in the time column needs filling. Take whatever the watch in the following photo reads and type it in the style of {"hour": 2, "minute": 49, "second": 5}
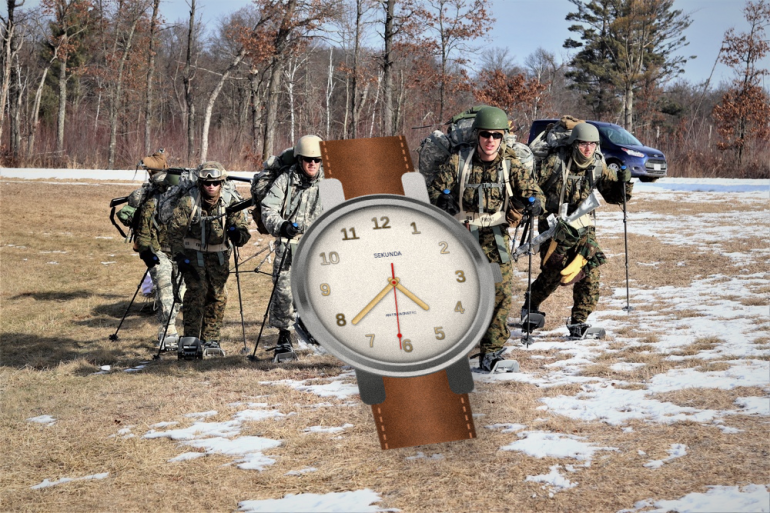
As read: {"hour": 4, "minute": 38, "second": 31}
